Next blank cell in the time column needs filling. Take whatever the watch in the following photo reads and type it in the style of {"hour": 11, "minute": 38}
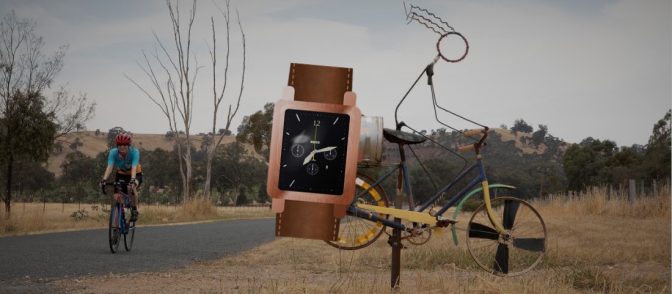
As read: {"hour": 7, "minute": 12}
